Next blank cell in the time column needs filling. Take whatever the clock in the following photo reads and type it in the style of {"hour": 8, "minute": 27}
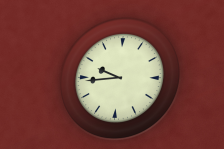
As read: {"hour": 9, "minute": 44}
